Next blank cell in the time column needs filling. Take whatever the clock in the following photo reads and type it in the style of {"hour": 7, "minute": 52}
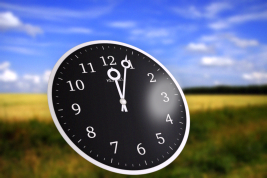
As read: {"hour": 12, "minute": 4}
